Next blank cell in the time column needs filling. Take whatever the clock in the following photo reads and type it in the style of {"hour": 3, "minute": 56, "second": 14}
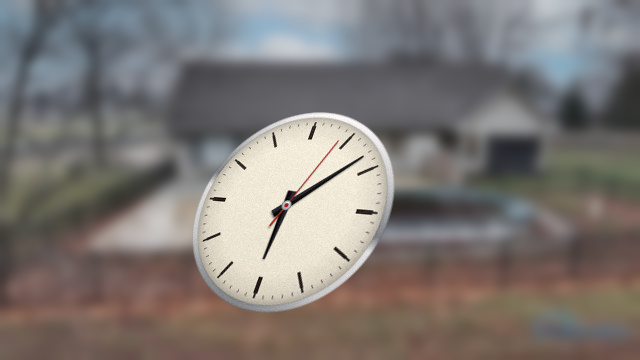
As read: {"hour": 6, "minute": 8, "second": 4}
